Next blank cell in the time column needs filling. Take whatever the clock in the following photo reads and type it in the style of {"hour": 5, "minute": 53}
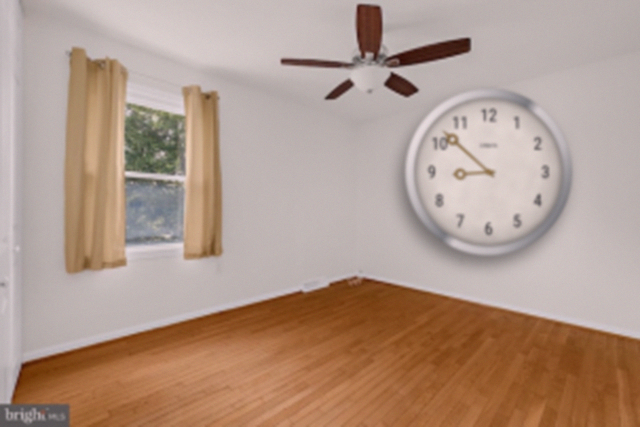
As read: {"hour": 8, "minute": 52}
